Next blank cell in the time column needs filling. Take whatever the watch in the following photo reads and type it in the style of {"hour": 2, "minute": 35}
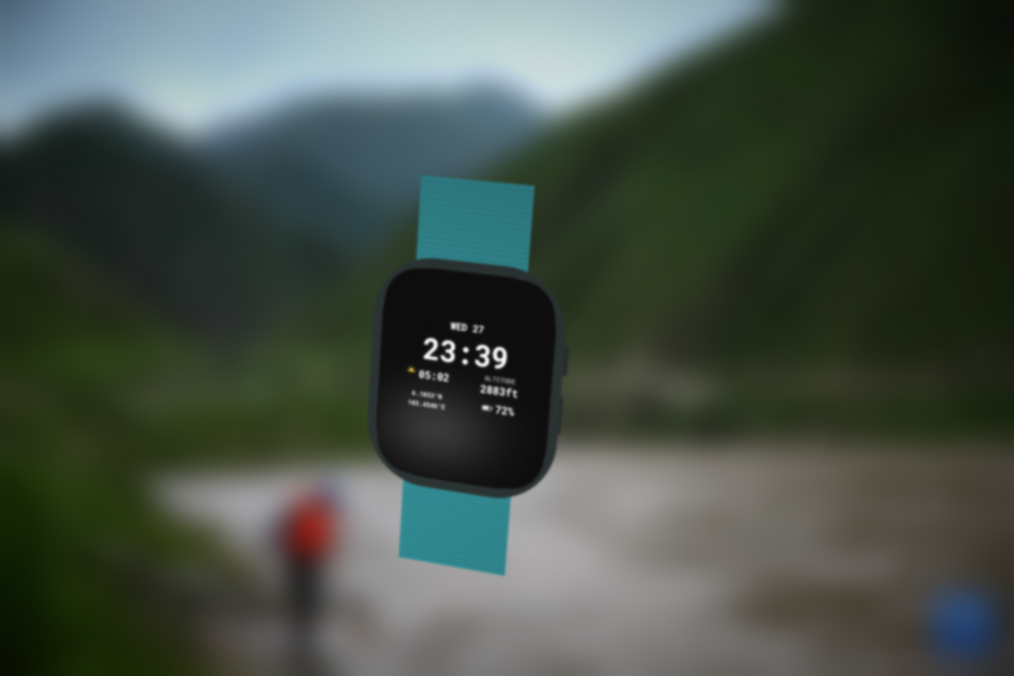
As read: {"hour": 23, "minute": 39}
